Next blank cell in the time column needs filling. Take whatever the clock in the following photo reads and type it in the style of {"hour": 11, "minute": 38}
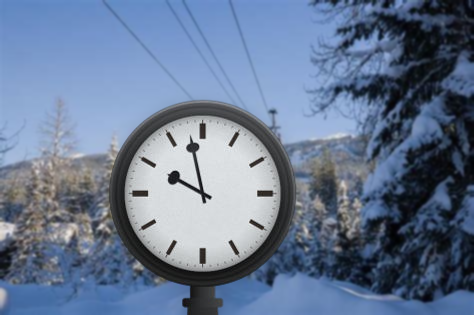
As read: {"hour": 9, "minute": 58}
